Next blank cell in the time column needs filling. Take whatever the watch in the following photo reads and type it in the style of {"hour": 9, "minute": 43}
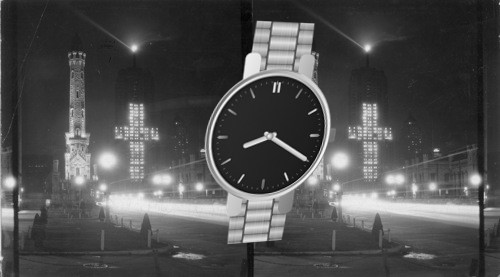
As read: {"hour": 8, "minute": 20}
